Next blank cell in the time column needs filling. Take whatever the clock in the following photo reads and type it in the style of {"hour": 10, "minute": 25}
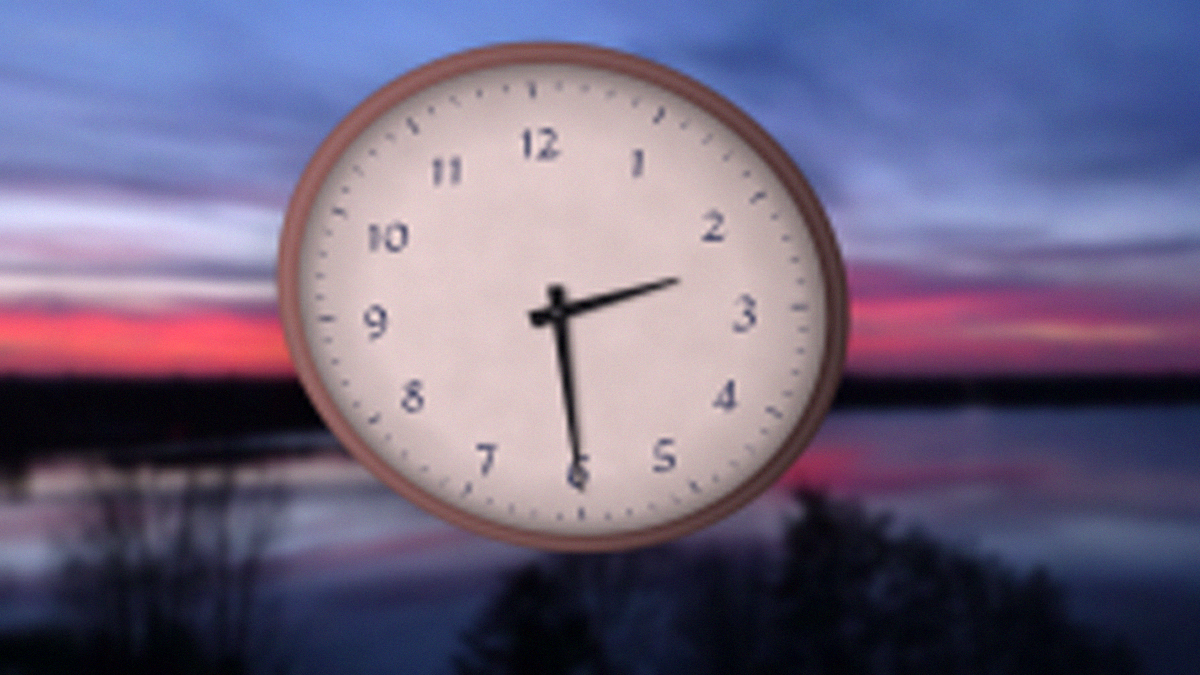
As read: {"hour": 2, "minute": 30}
